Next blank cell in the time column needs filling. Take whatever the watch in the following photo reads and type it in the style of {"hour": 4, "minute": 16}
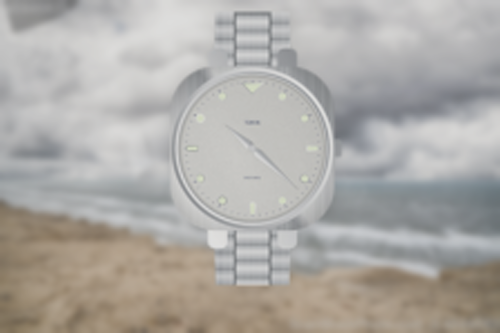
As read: {"hour": 10, "minute": 22}
